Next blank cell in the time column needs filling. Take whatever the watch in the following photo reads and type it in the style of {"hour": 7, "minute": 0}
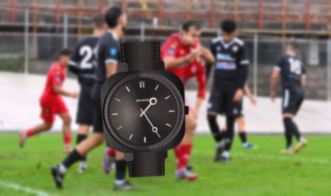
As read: {"hour": 1, "minute": 25}
